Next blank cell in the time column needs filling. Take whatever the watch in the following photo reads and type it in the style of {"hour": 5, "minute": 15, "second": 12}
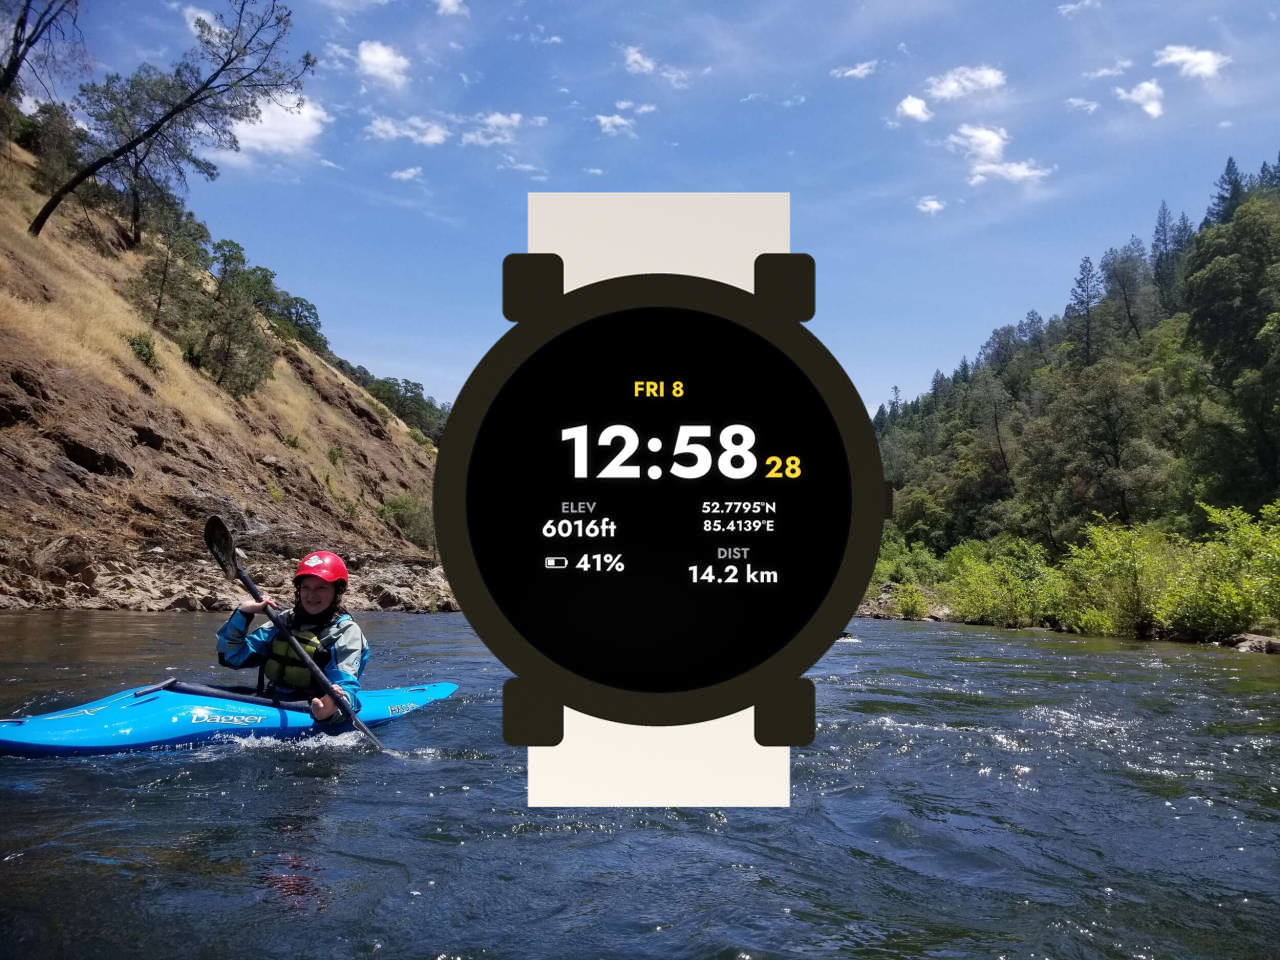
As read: {"hour": 12, "minute": 58, "second": 28}
